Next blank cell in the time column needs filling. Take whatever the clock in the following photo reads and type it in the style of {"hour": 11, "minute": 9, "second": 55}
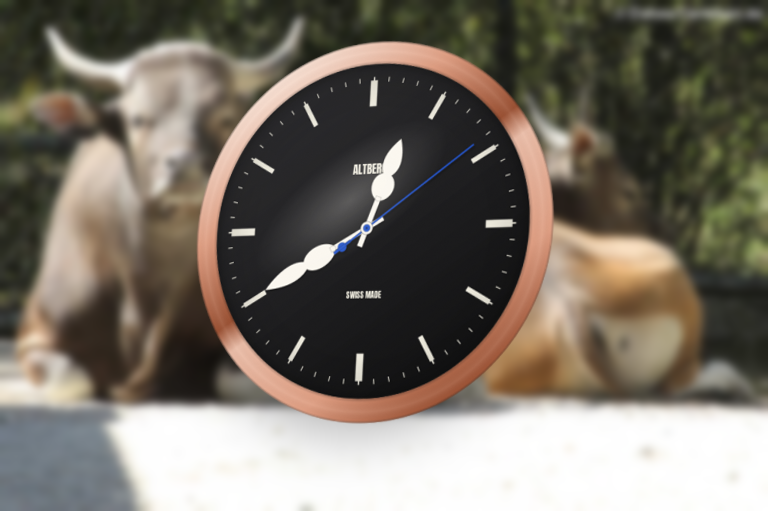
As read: {"hour": 12, "minute": 40, "second": 9}
